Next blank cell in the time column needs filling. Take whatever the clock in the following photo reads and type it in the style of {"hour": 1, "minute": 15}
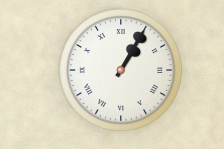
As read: {"hour": 1, "minute": 5}
